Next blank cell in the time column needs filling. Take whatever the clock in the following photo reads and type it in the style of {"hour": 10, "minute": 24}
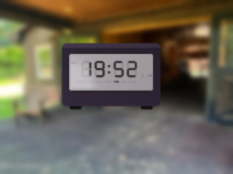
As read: {"hour": 19, "minute": 52}
